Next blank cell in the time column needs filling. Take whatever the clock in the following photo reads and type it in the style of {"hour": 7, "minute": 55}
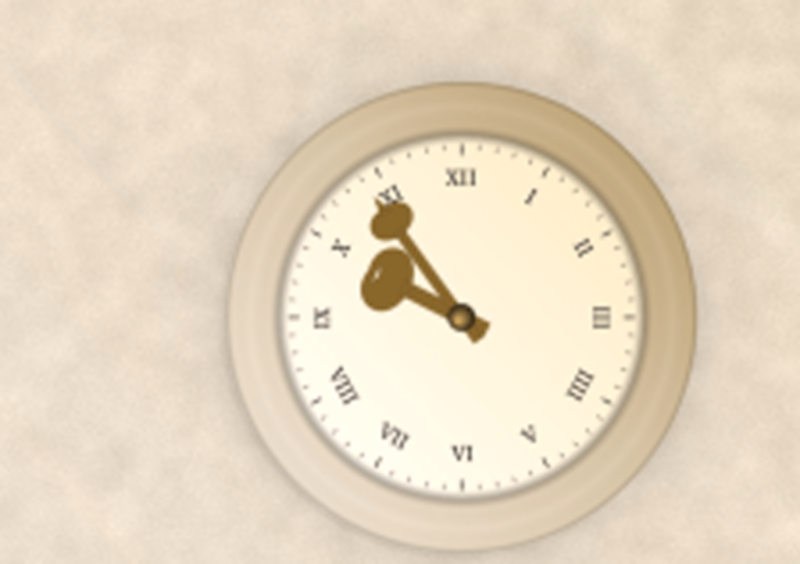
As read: {"hour": 9, "minute": 54}
